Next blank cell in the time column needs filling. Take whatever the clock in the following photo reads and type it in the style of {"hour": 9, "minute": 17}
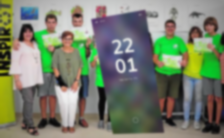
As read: {"hour": 22, "minute": 1}
